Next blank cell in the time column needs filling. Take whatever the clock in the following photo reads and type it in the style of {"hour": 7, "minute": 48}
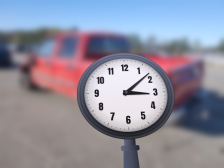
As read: {"hour": 3, "minute": 8}
